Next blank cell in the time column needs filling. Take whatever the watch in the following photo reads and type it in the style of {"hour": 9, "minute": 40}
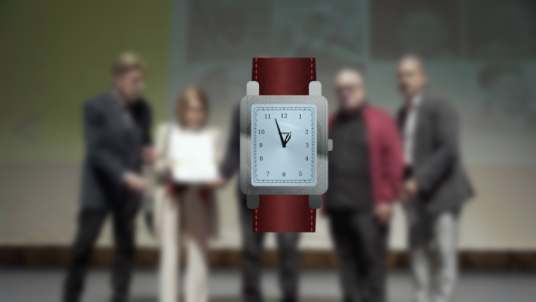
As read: {"hour": 12, "minute": 57}
